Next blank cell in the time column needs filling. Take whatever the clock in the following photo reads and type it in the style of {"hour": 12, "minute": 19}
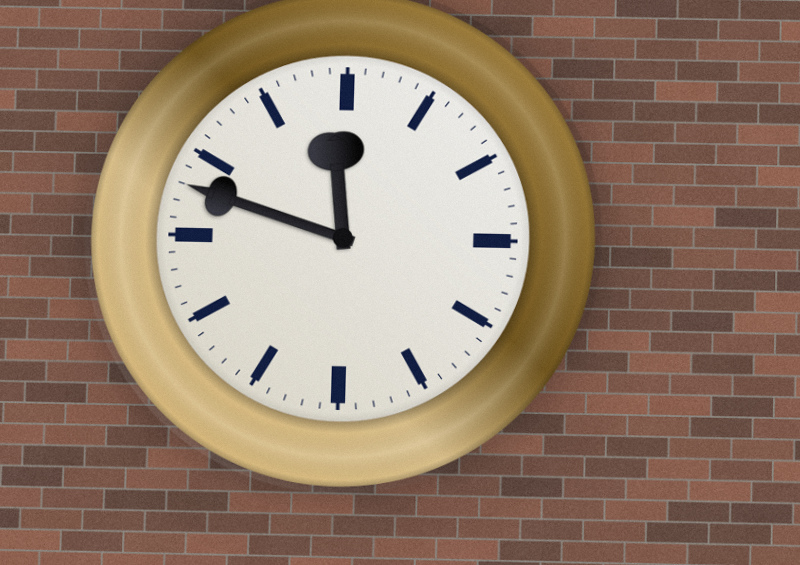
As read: {"hour": 11, "minute": 48}
